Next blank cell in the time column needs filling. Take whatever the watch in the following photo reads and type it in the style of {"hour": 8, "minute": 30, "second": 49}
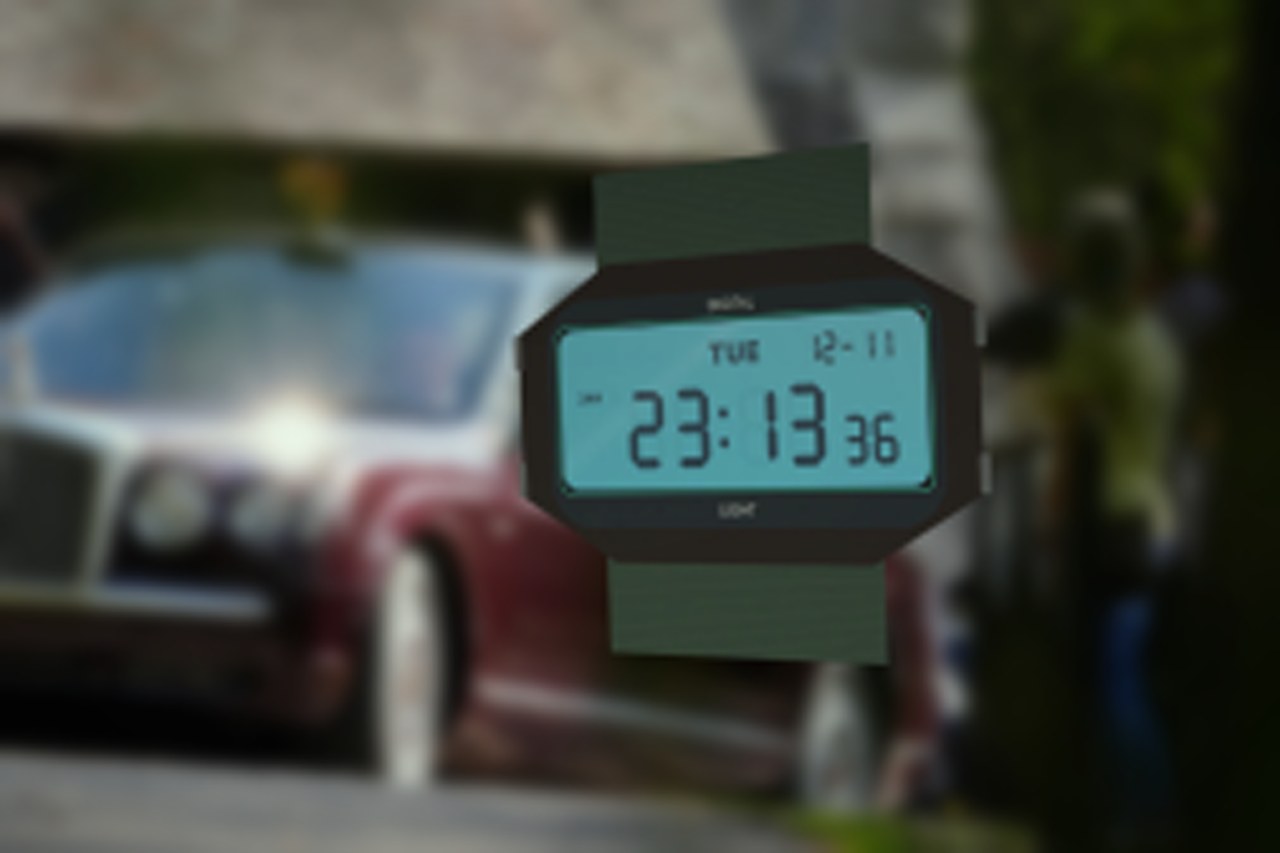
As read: {"hour": 23, "minute": 13, "second": 36}
